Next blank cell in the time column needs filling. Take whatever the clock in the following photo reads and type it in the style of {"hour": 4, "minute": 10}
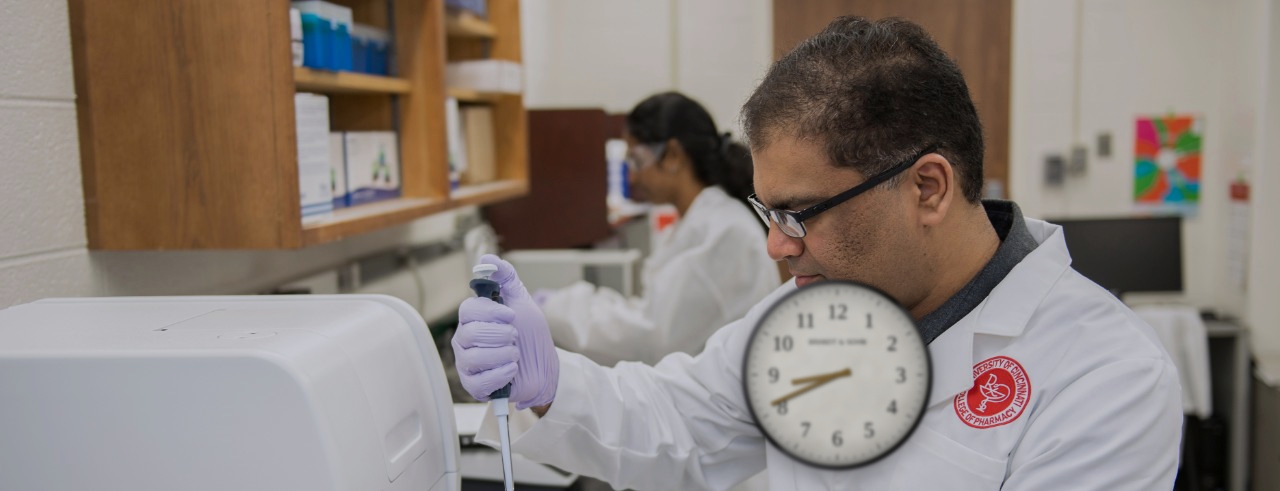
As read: {"hour": 8, "minute": 41}
